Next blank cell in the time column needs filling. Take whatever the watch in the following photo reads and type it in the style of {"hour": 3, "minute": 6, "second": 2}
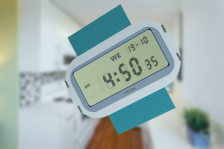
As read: {"hour": 4, "minute": 50, "second": 35}
